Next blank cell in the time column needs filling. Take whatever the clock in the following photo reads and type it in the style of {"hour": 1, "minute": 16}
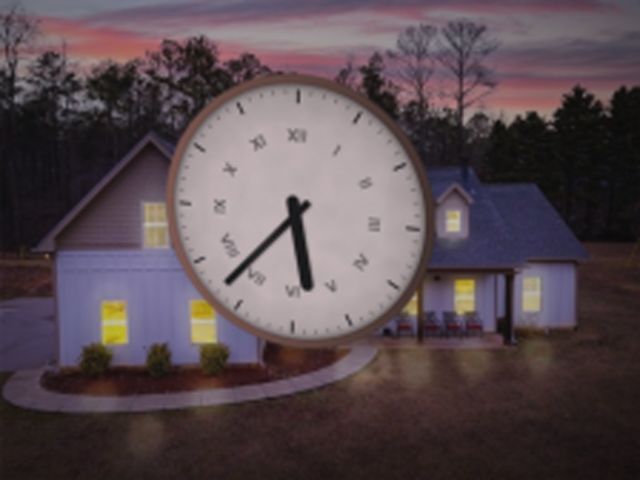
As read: {"hour": 5, "minute": 37}
